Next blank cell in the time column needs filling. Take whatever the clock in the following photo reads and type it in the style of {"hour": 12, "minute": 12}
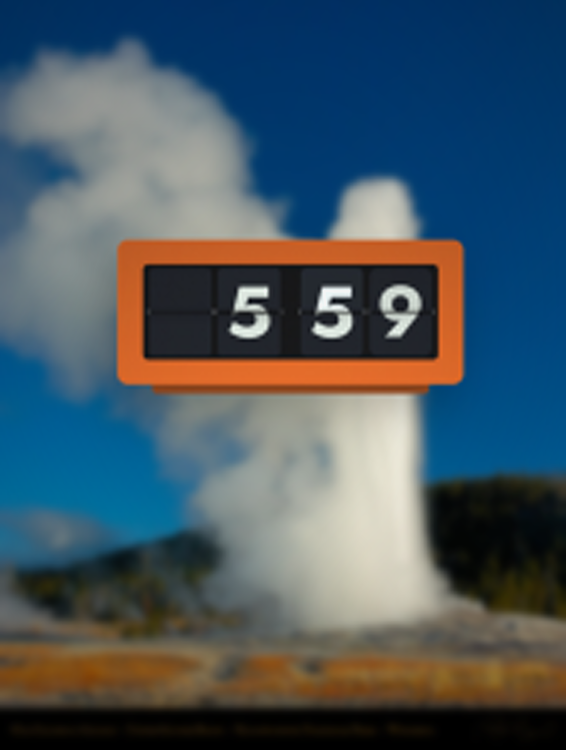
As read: {"hour": 5, "minute": 59}
